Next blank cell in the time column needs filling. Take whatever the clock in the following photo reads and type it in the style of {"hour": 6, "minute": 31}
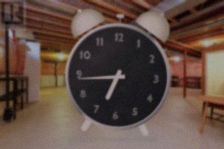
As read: {"hour": 6, "minute": 44}
